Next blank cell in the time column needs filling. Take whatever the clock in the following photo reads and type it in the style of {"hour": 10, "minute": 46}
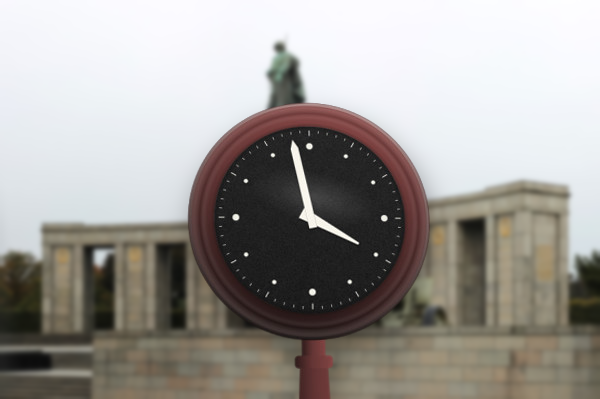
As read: {"hour": 3, "minute": 58}
